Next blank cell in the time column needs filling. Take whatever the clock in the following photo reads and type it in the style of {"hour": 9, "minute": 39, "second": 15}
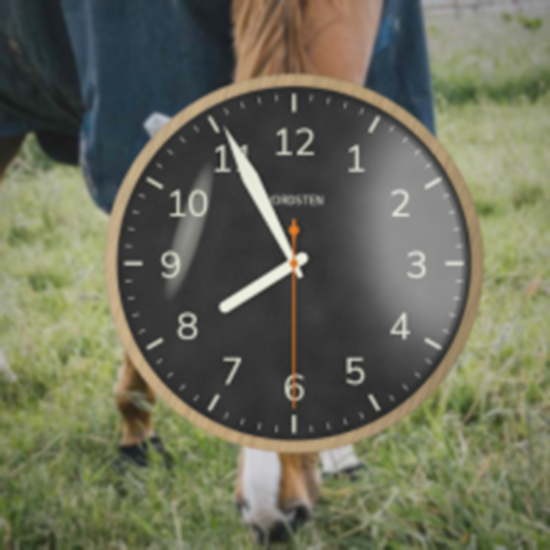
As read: {"hour": 7, "minute": 55, "second": 30}
